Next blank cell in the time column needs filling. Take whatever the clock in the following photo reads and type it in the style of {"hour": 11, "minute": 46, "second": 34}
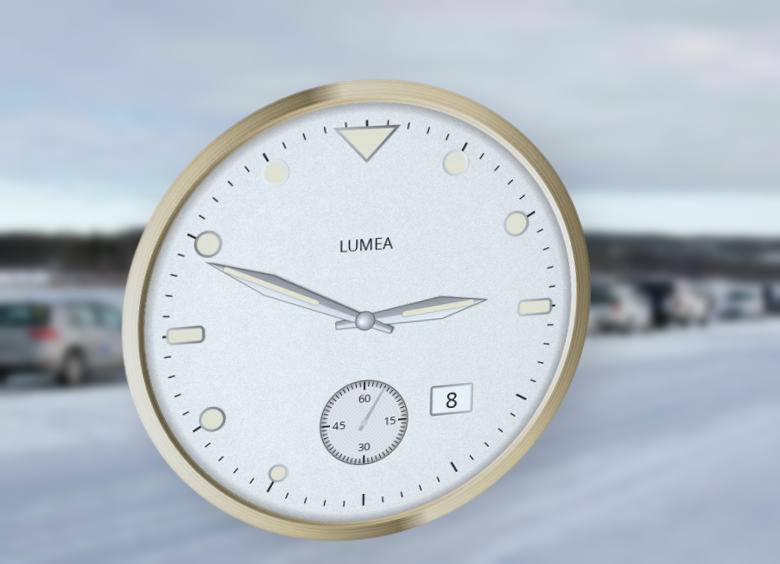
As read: {"hour": 2, "minute": 49, "second": 5}
